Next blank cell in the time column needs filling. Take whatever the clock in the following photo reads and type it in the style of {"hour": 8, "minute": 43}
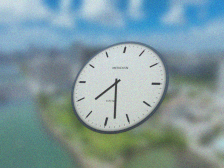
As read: {"hour": 7, "minute": 28}
